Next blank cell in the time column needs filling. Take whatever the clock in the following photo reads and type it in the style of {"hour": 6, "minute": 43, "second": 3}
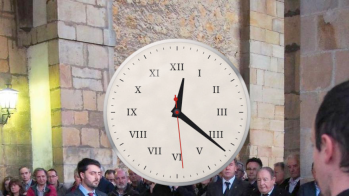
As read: {"hour": 12, "minute": 21, "second": 29}
